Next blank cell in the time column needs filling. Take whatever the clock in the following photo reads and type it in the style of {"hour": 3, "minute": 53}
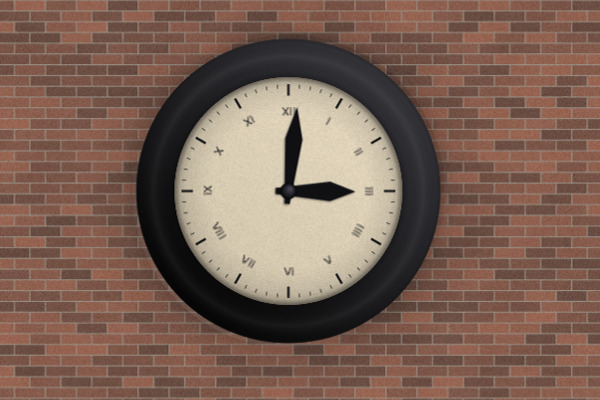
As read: {"hour": 3, "minute": 1}
